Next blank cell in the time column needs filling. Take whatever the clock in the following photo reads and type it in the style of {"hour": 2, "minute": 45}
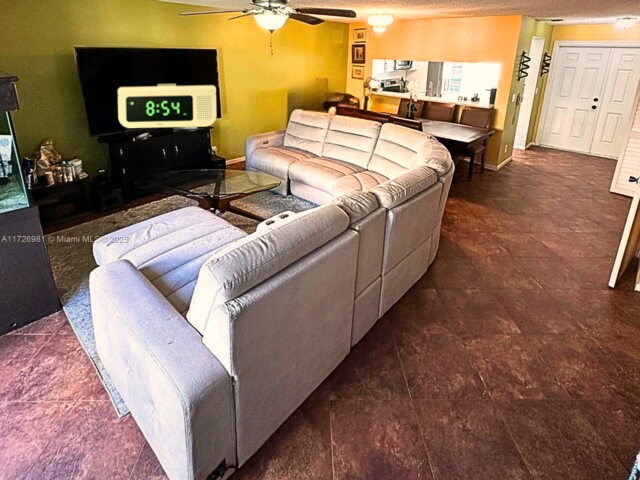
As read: {"hour": 8, "minute": 54}
